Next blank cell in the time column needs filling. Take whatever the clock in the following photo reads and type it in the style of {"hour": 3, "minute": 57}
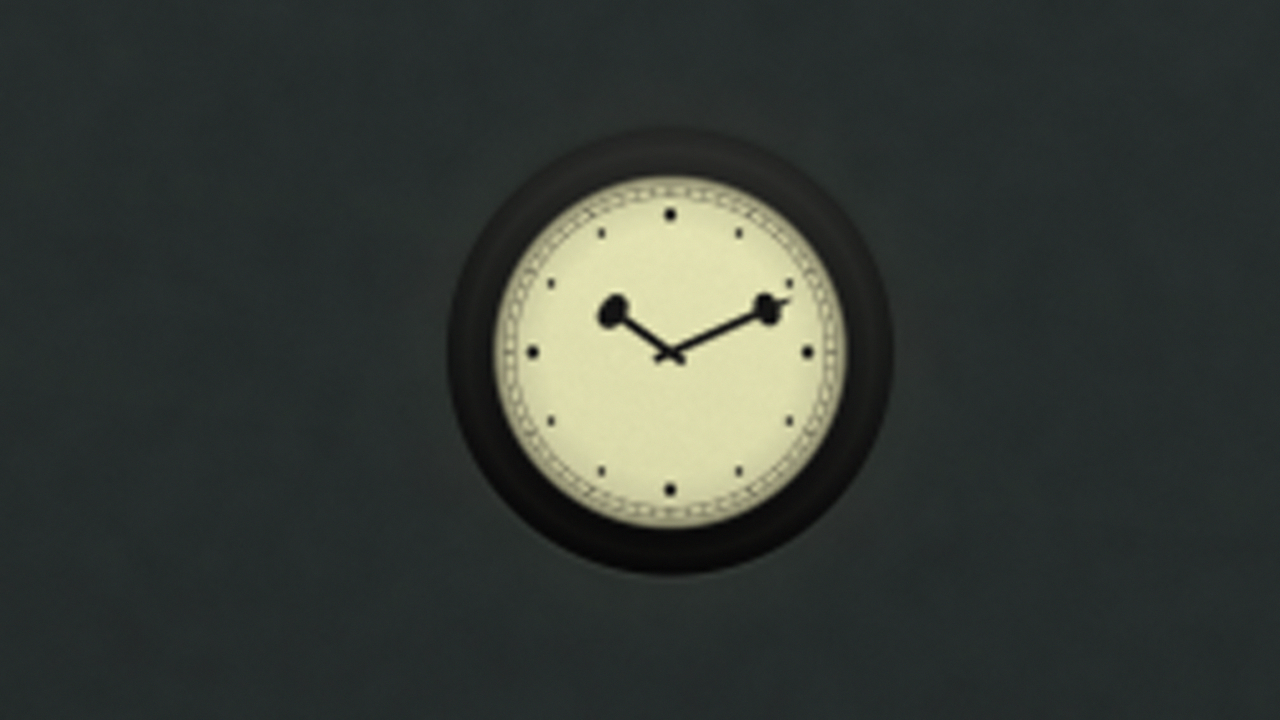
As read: {"hour": 10, "minute": 11}
